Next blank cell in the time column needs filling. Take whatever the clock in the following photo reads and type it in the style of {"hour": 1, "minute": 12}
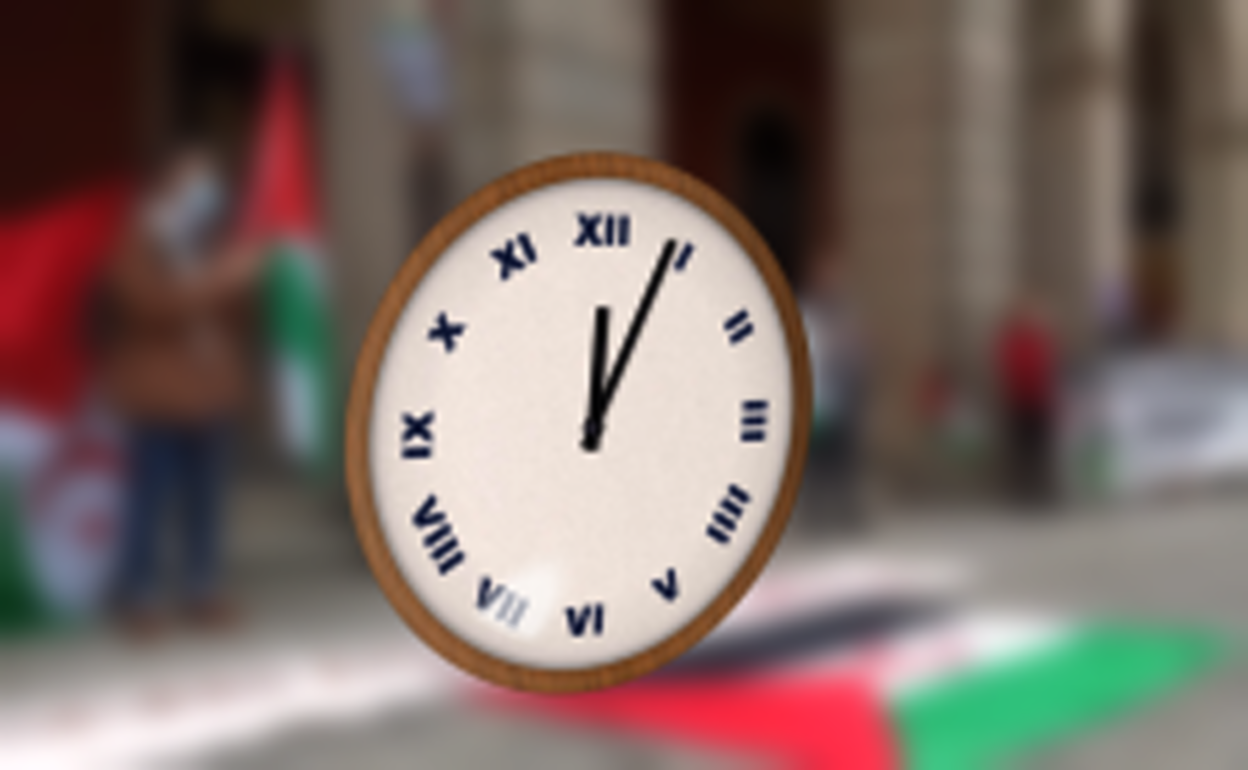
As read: {"hour": 12, "minute": 4}
